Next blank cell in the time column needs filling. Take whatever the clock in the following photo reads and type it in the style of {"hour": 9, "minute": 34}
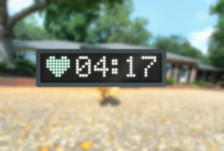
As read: {"hour": 4, "minute": 17}
